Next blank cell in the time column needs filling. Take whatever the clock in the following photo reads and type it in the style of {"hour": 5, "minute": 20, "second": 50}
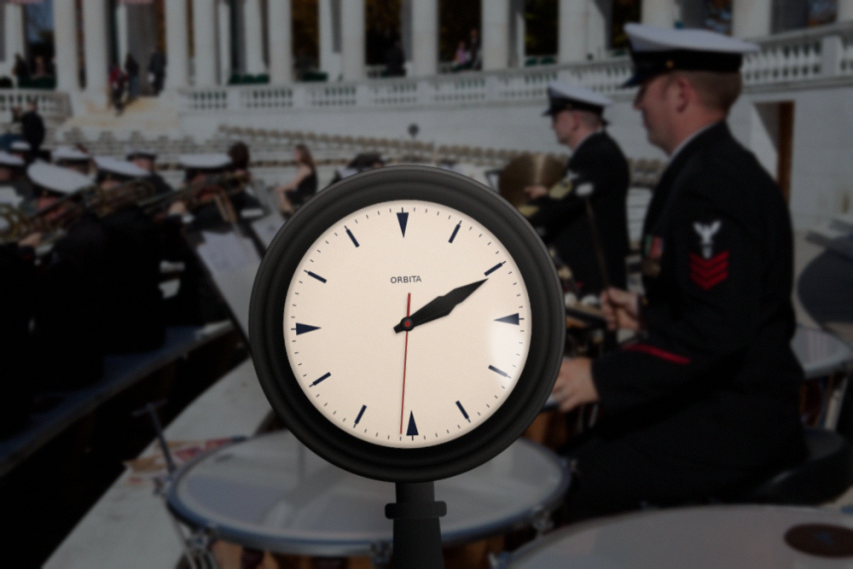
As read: {"hour": 2, "minute": 10, "second": 31}
